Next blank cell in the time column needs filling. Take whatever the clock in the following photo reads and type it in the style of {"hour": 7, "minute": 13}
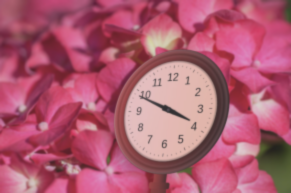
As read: {"hour": 3, "minute": 49}
